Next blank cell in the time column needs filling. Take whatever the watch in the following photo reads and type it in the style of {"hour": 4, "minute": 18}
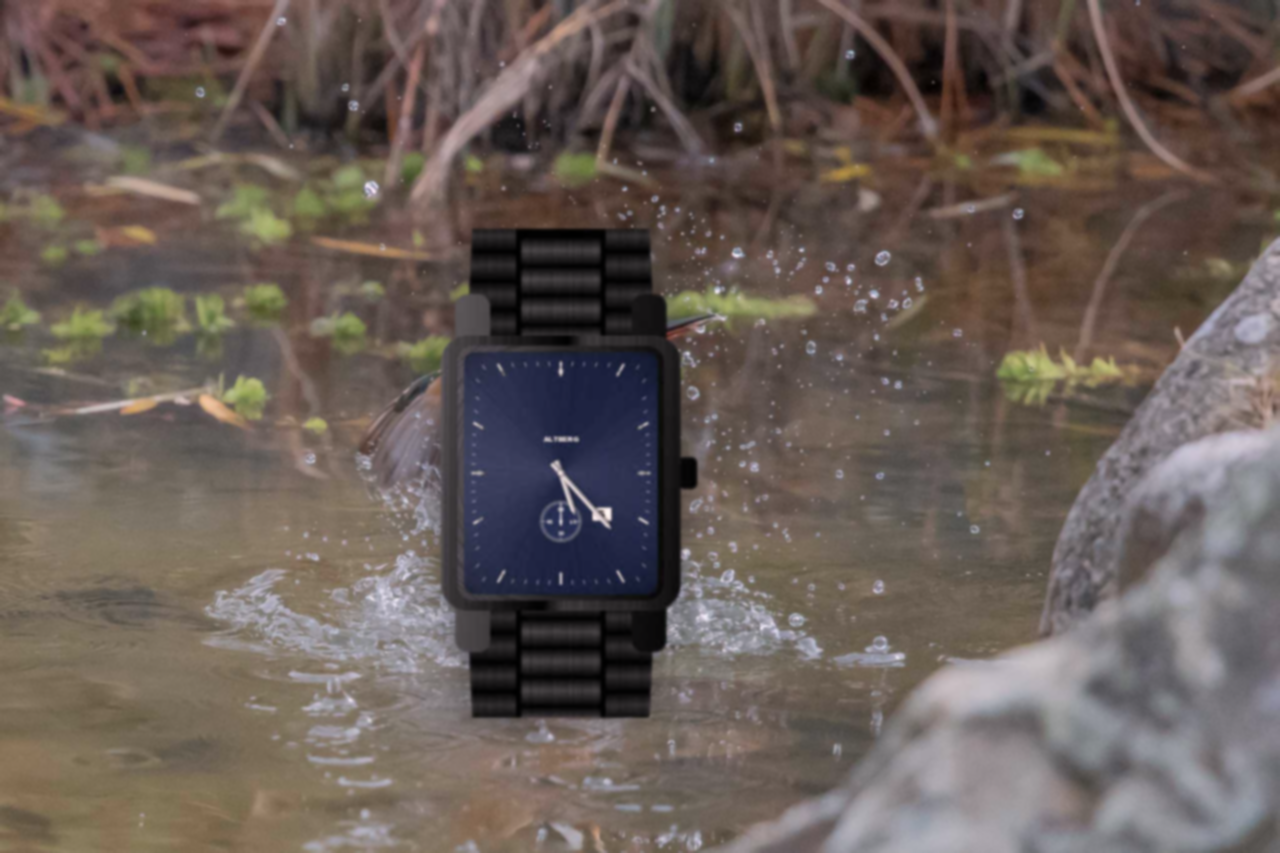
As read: {"hour": 5, "minute": 23}
